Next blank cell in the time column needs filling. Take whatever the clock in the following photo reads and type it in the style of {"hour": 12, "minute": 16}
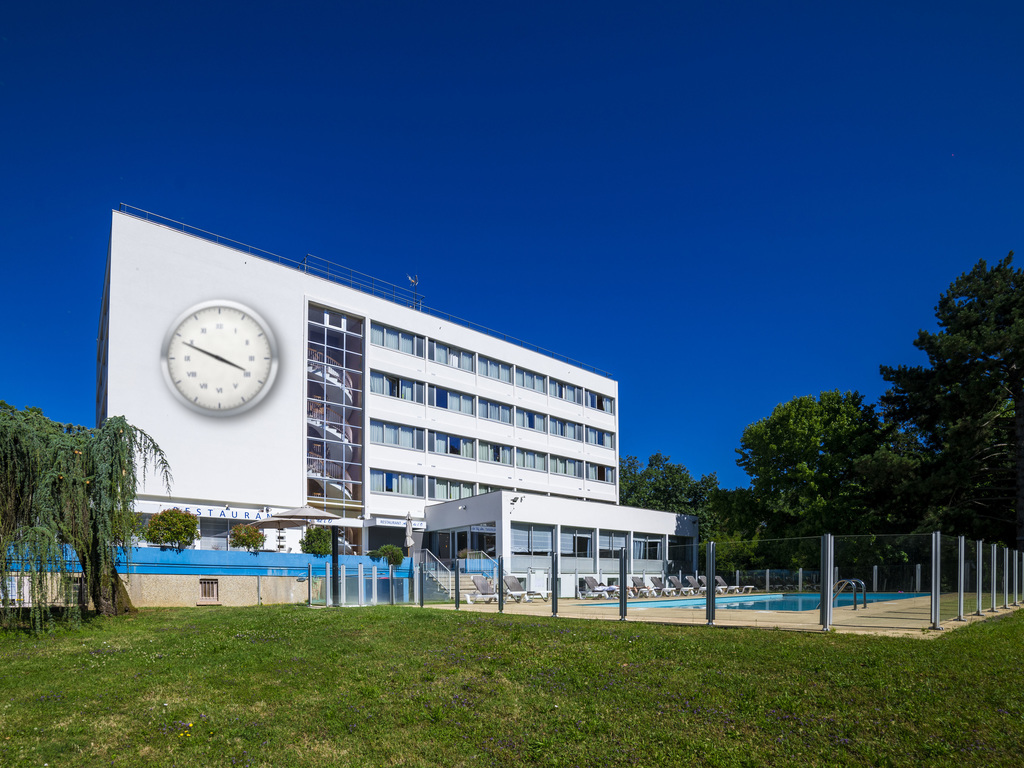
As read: {"hour": 3, "minute": 49}
